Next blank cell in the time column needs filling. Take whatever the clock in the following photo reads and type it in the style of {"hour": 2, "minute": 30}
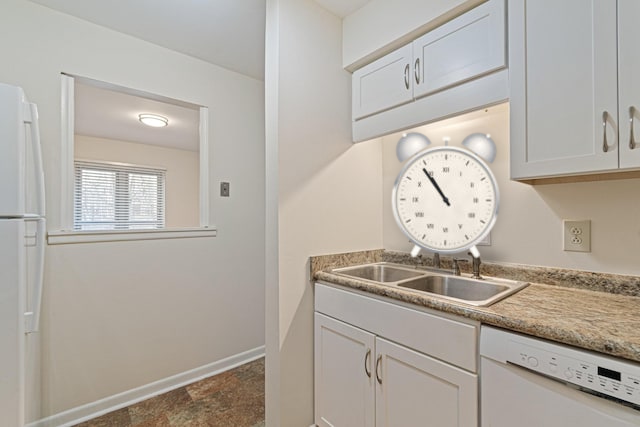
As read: {"hour": 10, "minute": 54}
